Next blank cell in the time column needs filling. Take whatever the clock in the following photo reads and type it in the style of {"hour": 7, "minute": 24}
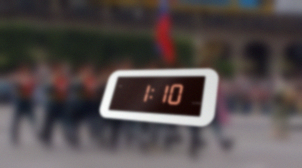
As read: {"hour": 1, "minute": 10}
